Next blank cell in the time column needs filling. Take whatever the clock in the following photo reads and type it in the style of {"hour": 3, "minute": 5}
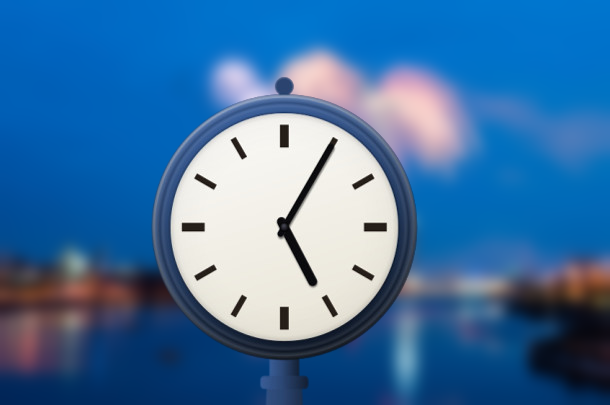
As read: {"hour": 5, "minute": 5}
